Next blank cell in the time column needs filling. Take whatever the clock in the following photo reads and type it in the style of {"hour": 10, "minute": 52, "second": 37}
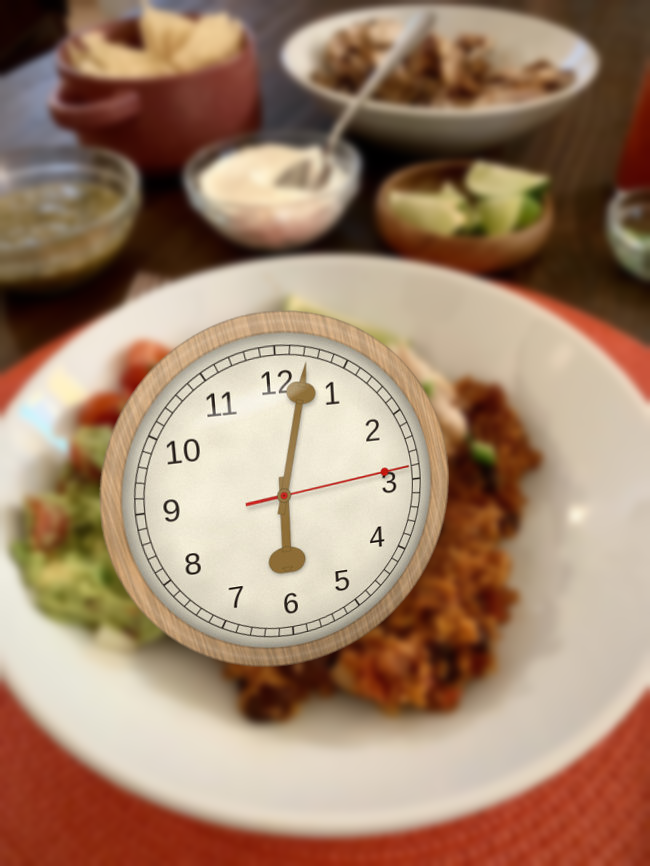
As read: {"hour": 6, "minute": 2, "second": 14}
